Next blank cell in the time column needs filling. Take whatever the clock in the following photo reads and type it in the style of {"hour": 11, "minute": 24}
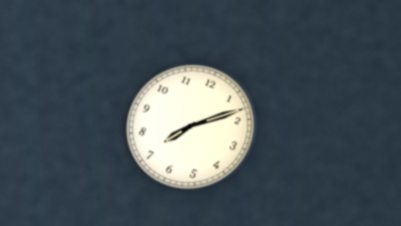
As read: {"hour": 7, "minute": 8}
